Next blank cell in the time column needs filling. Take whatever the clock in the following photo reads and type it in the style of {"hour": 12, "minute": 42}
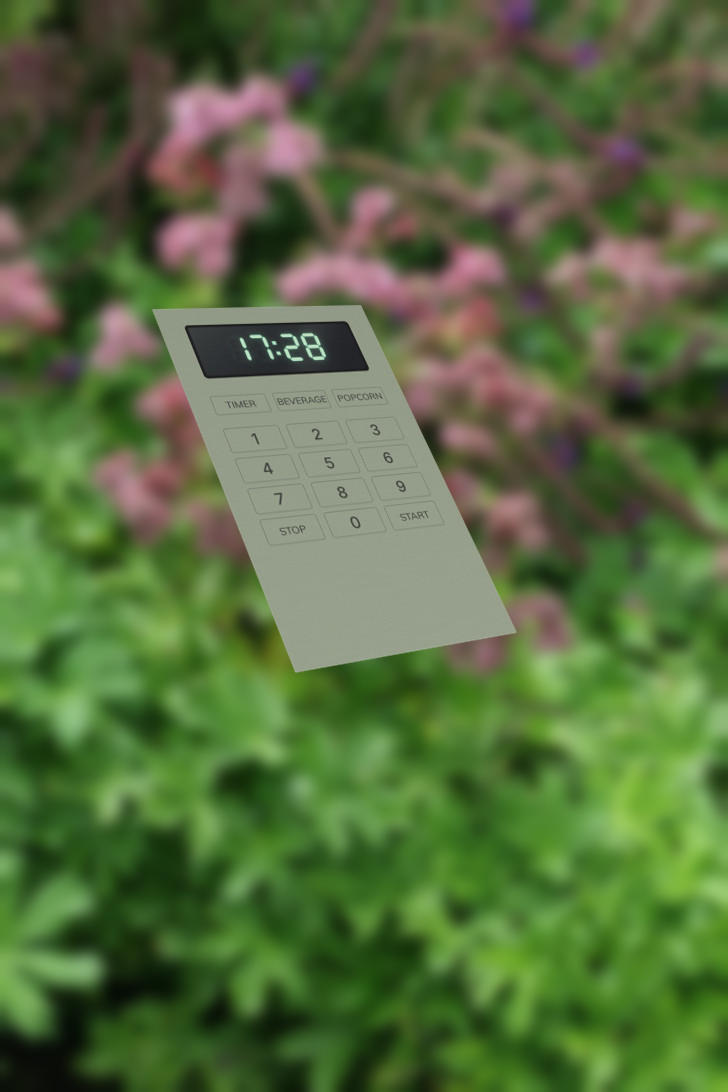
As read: {"hour": 17, "minute": 28}
